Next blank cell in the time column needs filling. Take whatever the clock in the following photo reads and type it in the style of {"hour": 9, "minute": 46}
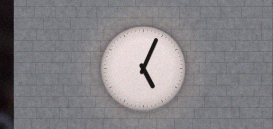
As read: {"hour": 5, "minute": 4}
